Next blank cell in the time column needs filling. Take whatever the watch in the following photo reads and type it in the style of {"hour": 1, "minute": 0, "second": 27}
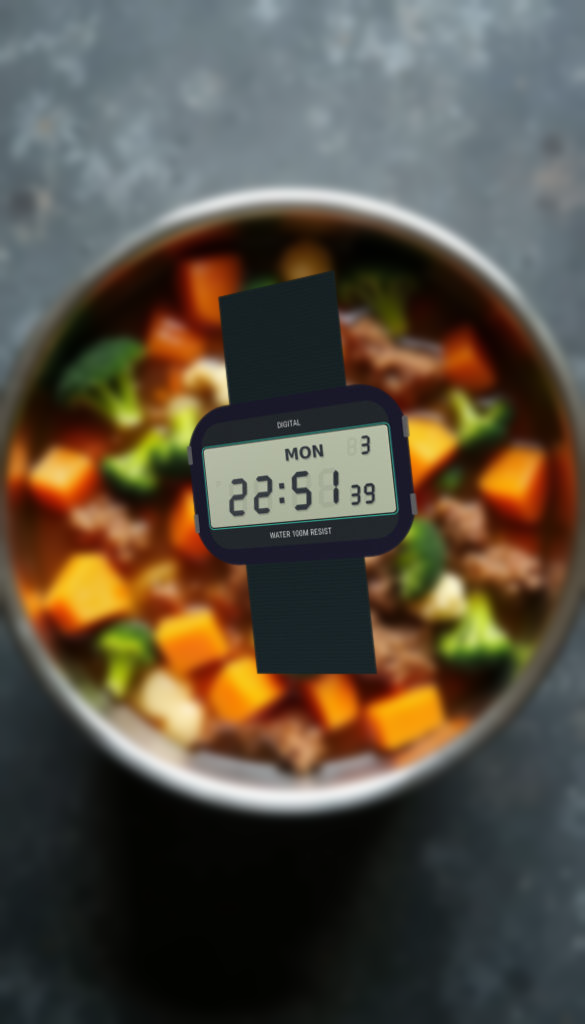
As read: {"hour": 22, "minute": 51, "second": 39}
